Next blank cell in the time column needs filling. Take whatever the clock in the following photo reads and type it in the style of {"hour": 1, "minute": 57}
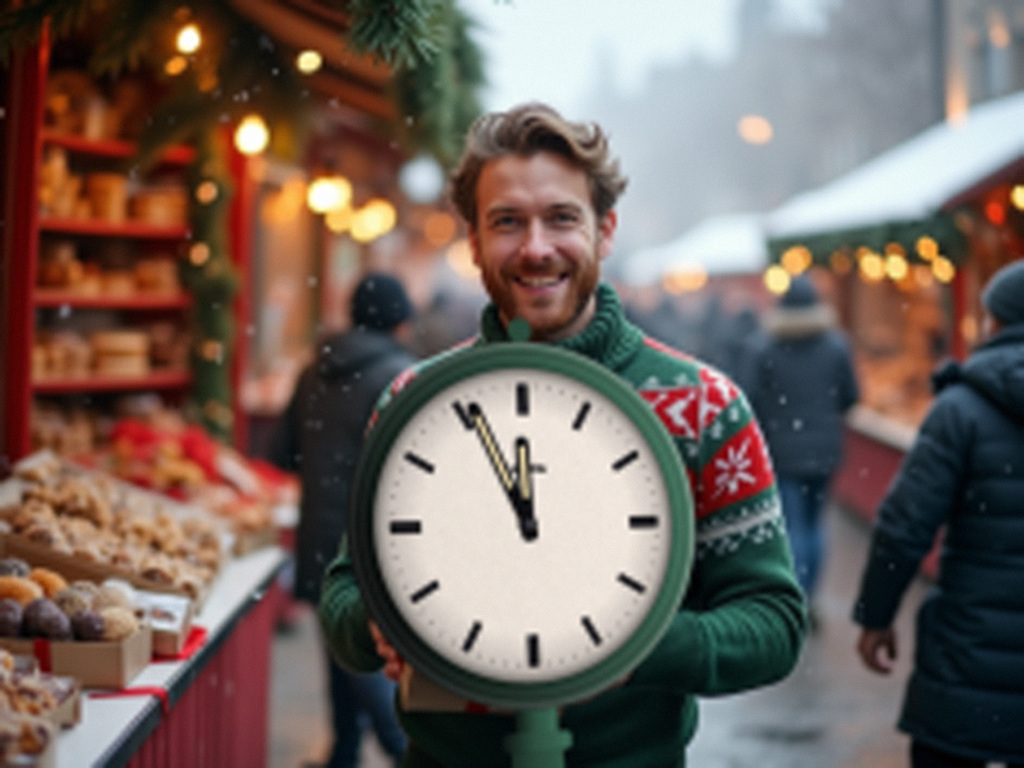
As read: {"hour": 11, "minute": 56}
